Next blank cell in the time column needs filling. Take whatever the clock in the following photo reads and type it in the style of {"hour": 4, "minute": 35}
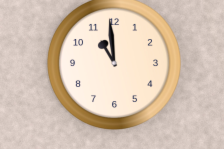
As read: {"hour": 10, "minute": 59}
